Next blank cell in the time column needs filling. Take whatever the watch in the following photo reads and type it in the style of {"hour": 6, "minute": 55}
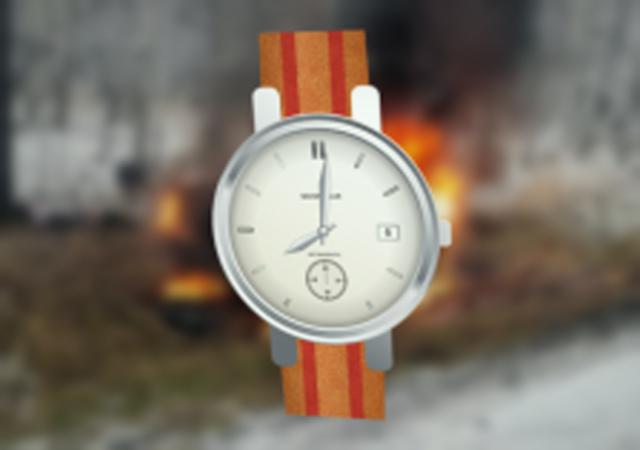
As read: {"hour": 8, "minute": 1}
